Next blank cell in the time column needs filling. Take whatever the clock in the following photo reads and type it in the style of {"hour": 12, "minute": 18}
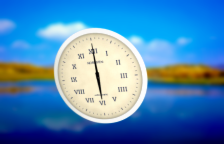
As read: {"hour": 6, "minute": 0}
